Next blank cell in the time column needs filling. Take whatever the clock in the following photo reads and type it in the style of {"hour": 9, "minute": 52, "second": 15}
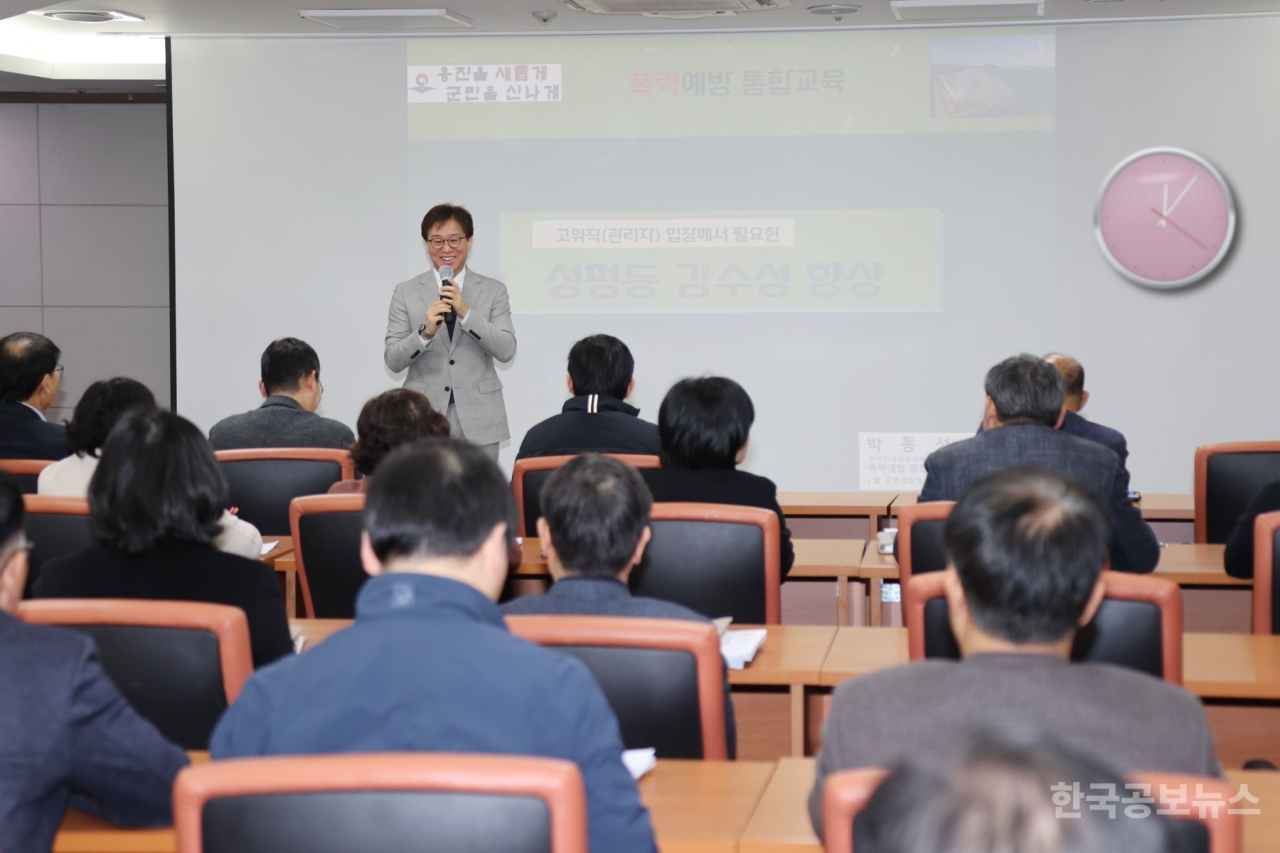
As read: {"hour": 12, "minute": 6, "second": 21}
